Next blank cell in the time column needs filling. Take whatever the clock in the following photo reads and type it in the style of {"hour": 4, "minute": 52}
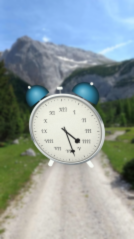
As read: {"hour": 4, "minute": 28}
